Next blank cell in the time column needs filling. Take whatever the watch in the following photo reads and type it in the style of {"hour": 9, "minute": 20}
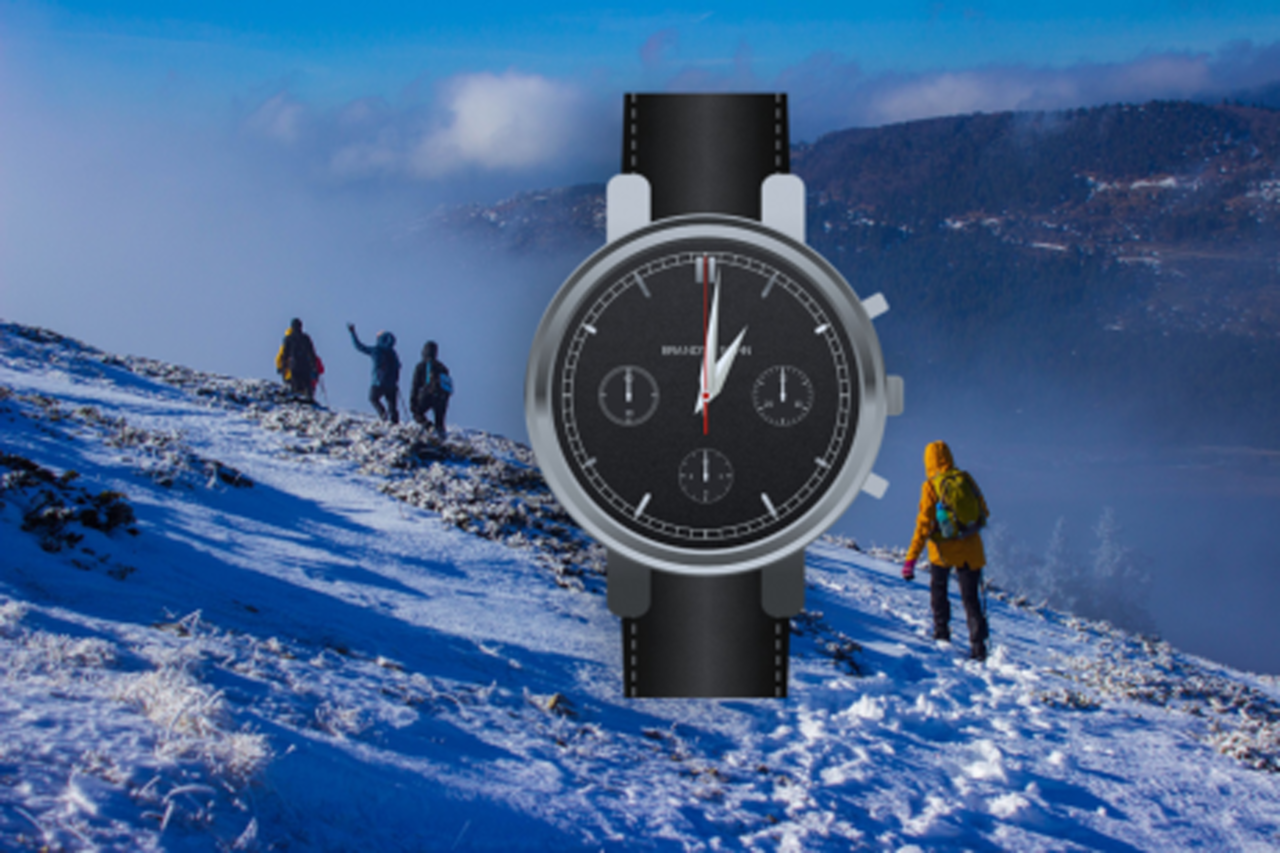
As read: {"hour": 1, "minute": 1}
